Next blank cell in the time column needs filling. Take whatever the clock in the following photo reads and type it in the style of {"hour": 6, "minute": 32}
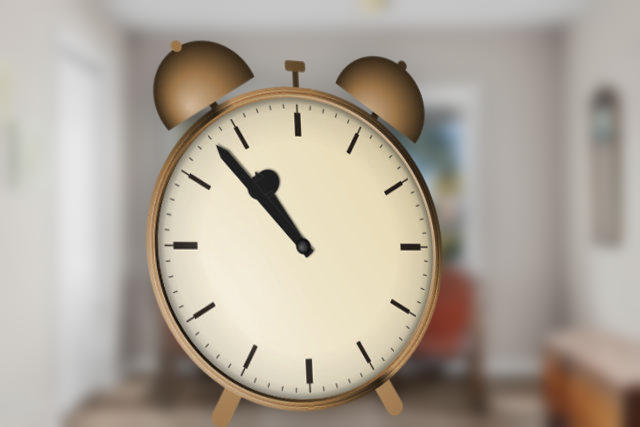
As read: {"hour": 10, "minute": 53}
